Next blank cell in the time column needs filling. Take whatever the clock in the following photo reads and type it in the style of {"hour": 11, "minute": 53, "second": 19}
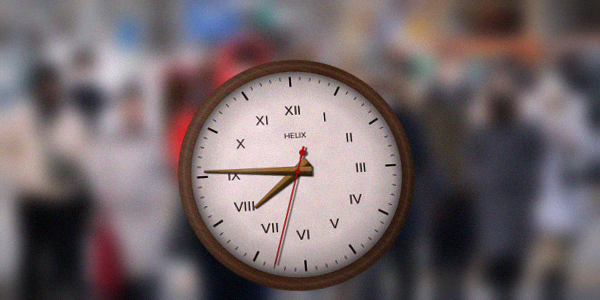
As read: {"hour": 7, "minute": 45, "second": 33}
